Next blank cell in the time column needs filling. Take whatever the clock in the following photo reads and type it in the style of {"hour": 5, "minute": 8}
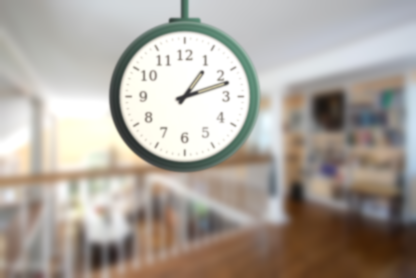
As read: {"hour": 1, "minute": 12}
